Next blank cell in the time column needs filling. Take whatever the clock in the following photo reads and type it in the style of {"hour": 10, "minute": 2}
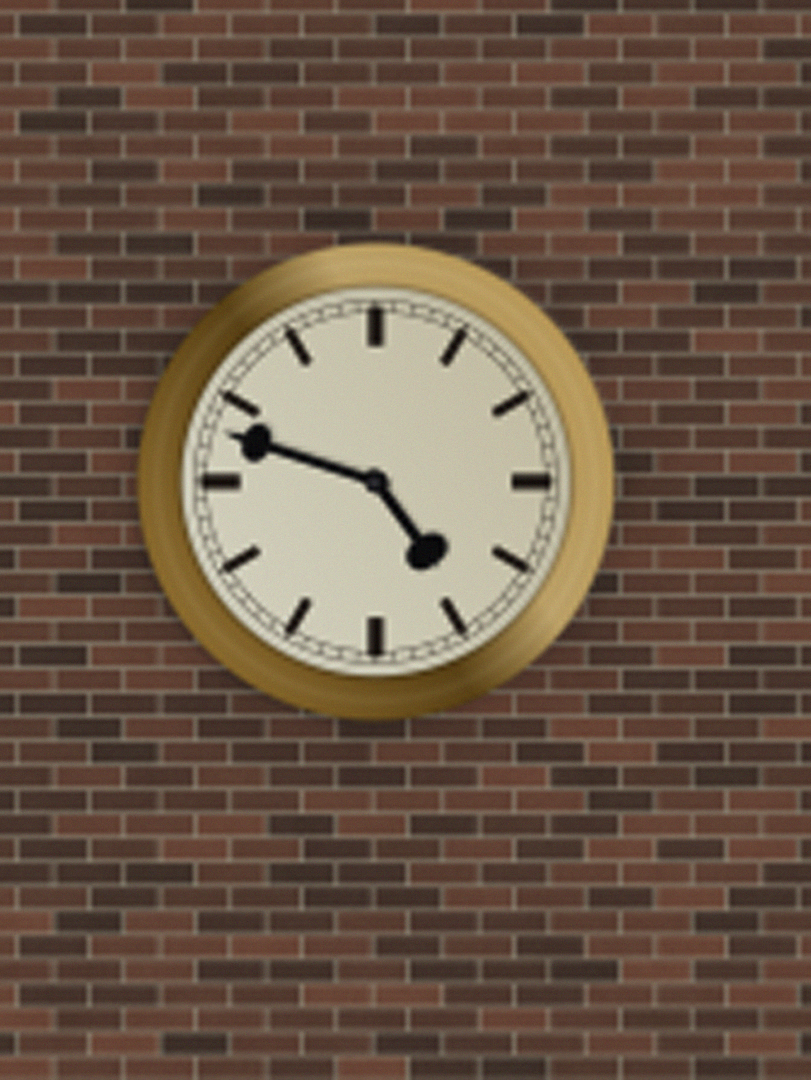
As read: {"hour": 4, "minute": 48}
